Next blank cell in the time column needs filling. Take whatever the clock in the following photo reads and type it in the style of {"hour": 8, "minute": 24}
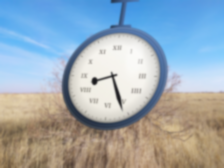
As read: {"hour": 8, "minute": 26}
